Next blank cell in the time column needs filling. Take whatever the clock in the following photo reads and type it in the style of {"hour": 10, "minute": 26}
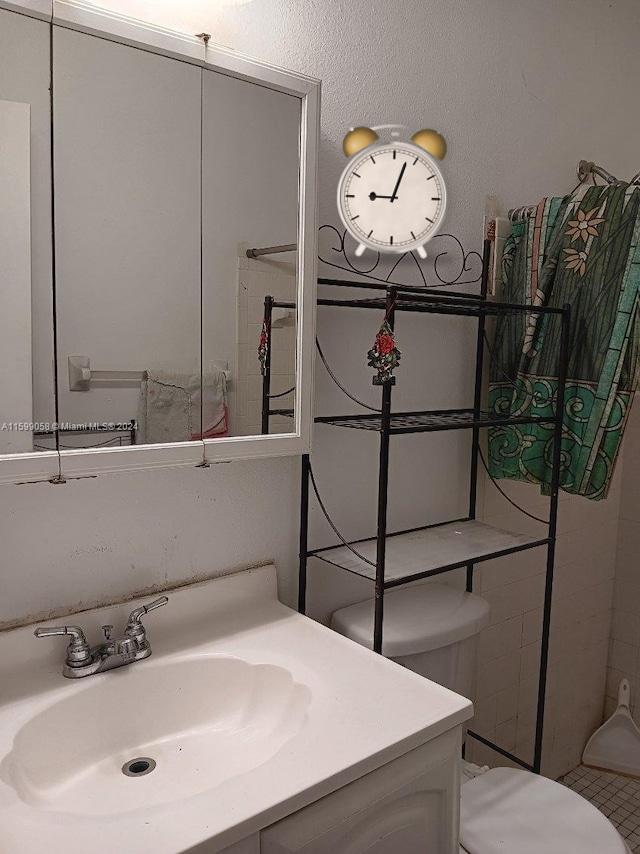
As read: {"hour": 9, "minute": 3}
